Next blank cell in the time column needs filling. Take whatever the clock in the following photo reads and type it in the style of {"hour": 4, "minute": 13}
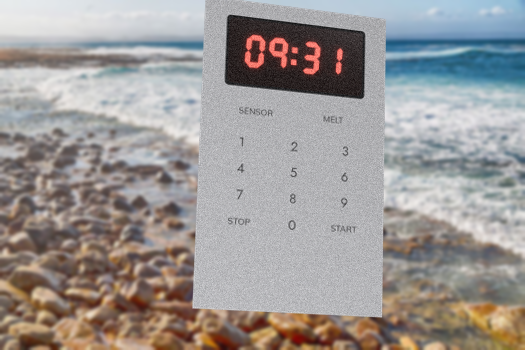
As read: {"hour": 9, "minute": 31}
